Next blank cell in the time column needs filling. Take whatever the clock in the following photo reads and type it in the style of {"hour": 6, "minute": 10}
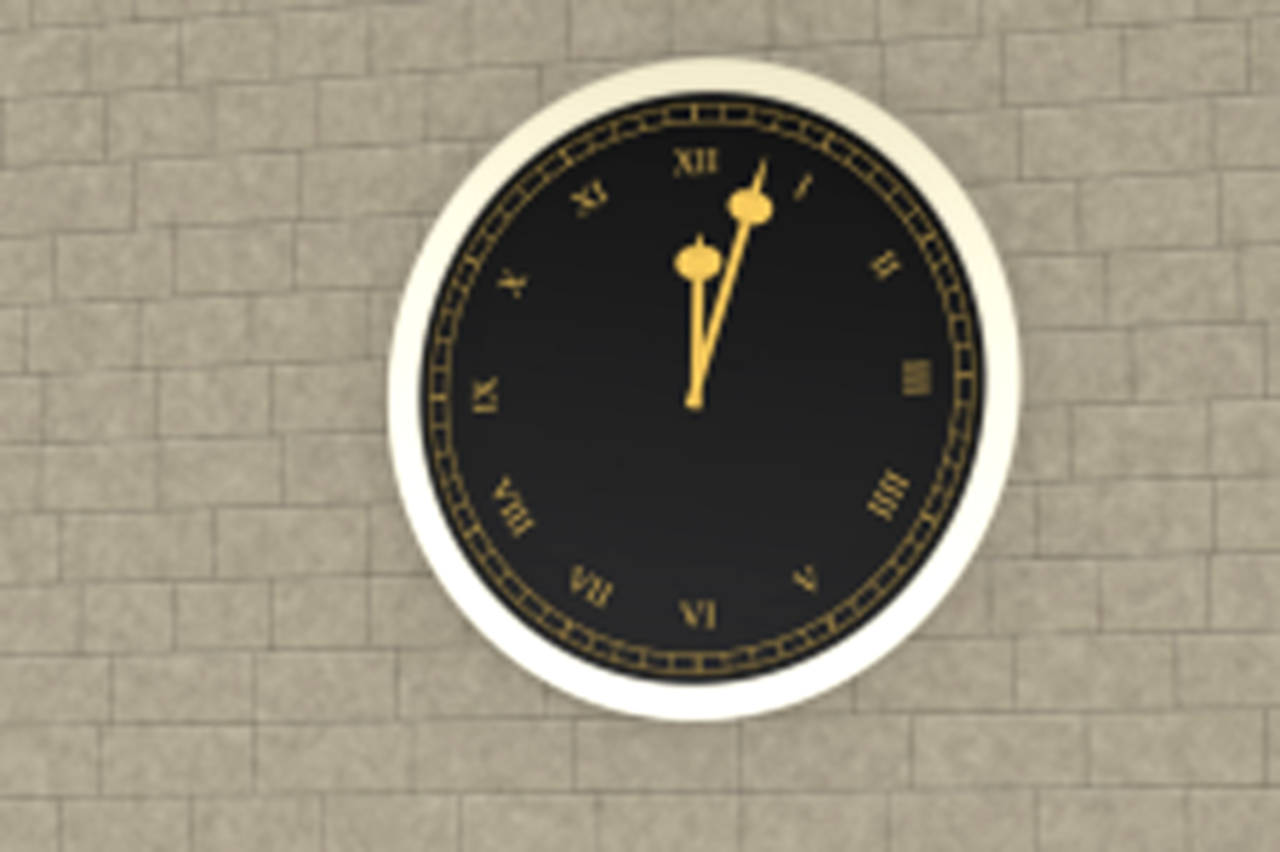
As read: {"hour": 12, "minute": 3}
